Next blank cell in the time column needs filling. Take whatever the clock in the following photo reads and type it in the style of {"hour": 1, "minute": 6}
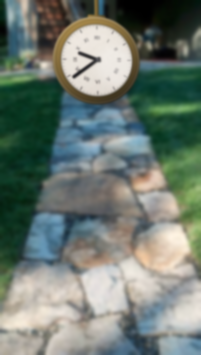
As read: {"hour": 9, "minute": 39}
